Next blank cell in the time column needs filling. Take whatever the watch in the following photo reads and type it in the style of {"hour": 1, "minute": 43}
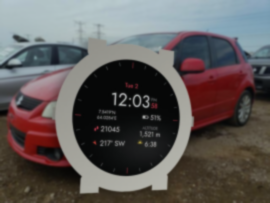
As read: {"hour": 12, "minute": 3}
